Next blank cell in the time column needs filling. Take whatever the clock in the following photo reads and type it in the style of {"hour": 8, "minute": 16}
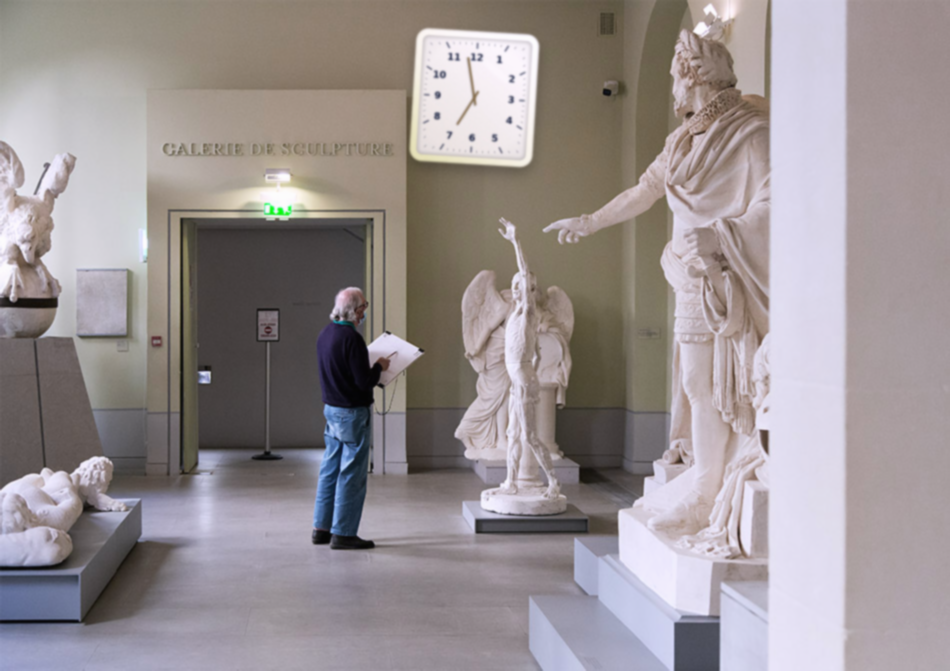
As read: {"hour": 6, "minute": 58}
